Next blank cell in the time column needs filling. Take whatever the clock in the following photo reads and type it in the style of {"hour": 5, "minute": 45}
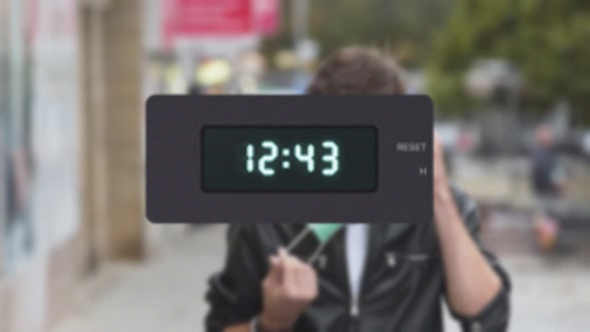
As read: {"hour": 12, "minute": 43}
